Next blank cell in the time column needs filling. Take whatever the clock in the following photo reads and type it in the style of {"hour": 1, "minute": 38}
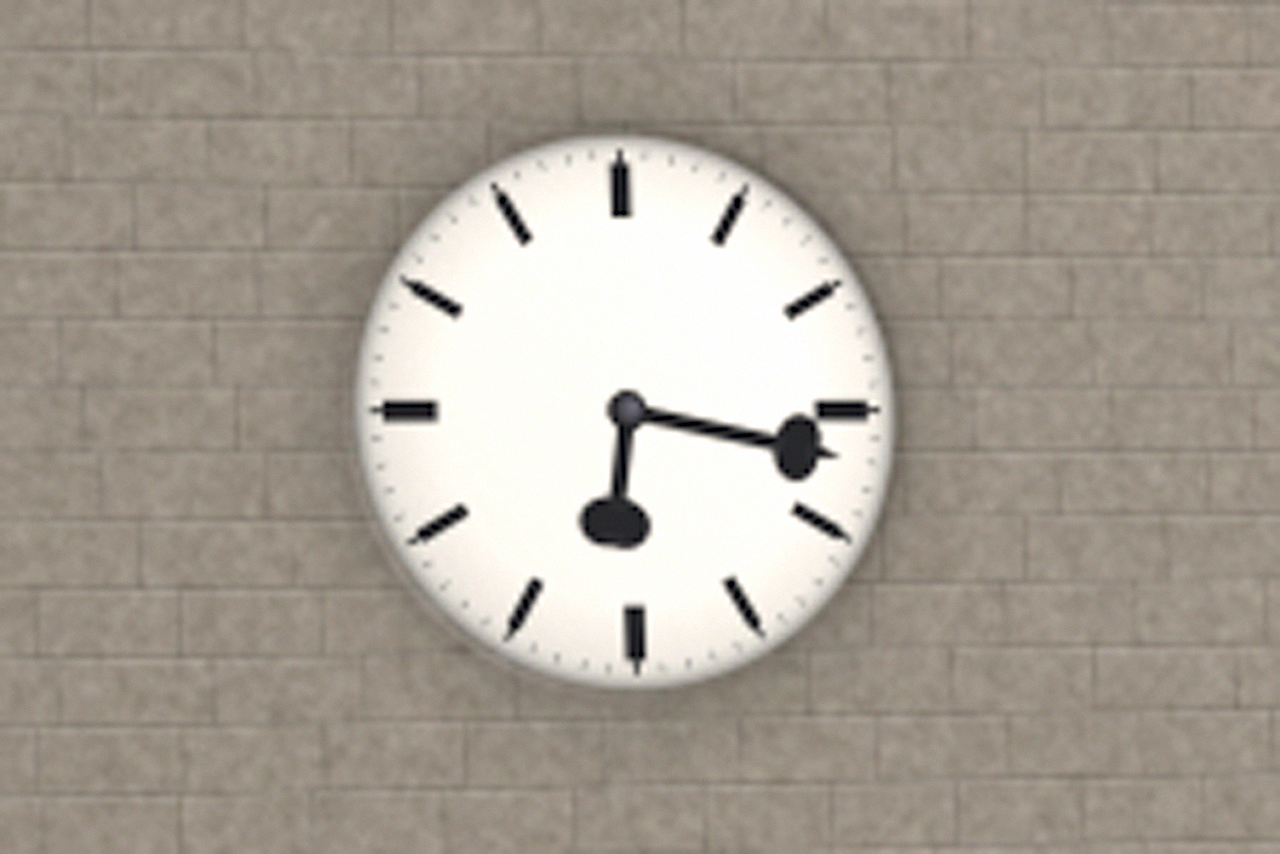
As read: {"hour": 6, "minute": 17}
